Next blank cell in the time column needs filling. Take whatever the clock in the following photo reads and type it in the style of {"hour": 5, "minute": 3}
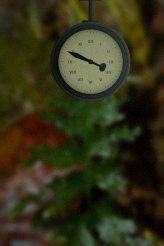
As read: {"hour": 3, "minute": 49}
